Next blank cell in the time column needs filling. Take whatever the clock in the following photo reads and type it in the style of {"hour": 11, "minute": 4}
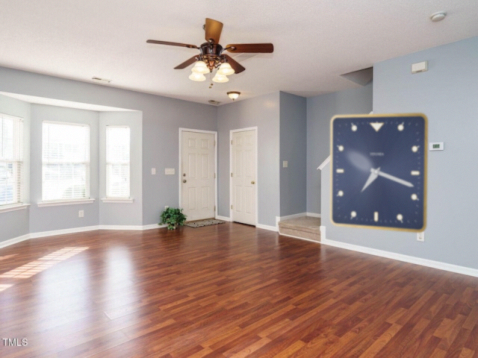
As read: {"hour": 7, "minute": 18}
